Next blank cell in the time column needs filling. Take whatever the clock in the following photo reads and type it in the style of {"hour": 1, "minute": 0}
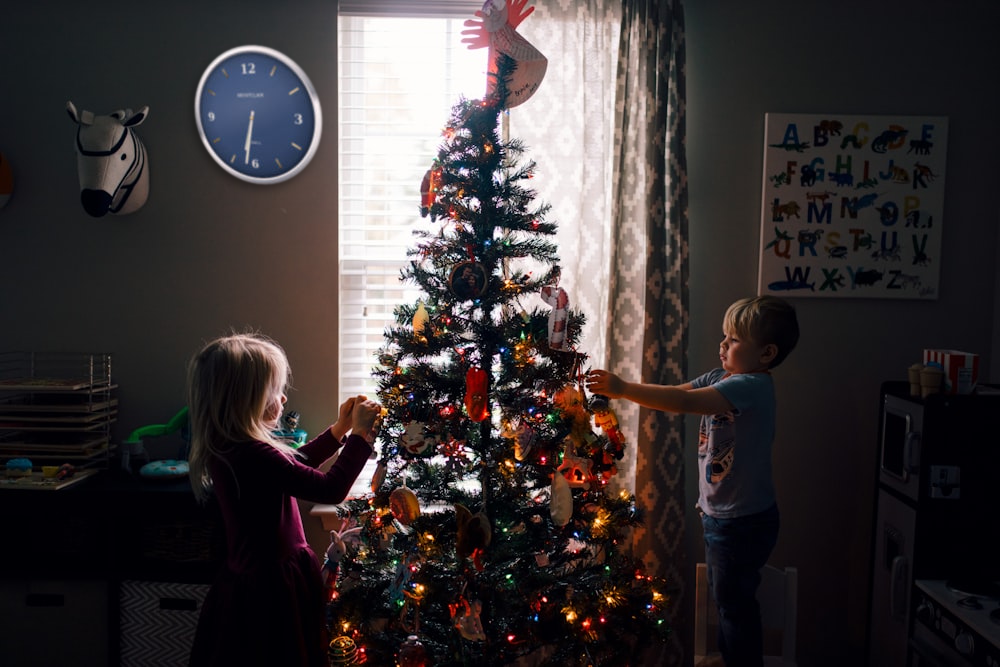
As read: {"hour": 6, "minute": 32}
